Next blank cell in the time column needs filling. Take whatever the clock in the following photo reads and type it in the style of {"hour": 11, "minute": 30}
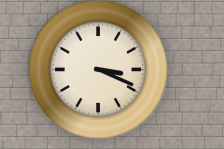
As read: {"hour": 3, "minute": 19}
